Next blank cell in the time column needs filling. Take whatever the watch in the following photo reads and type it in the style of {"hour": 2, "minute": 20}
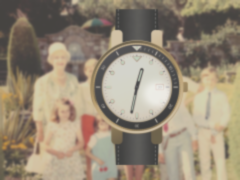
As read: {"hour": 12, "minute": 32}
